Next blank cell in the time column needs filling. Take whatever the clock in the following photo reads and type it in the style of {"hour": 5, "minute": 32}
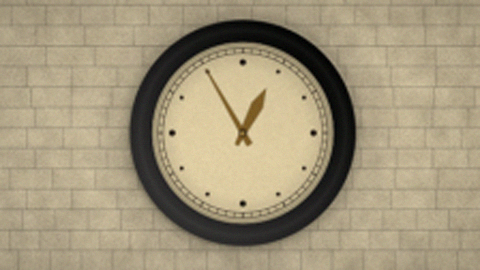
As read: {"hour": 12, "minute": 55}
